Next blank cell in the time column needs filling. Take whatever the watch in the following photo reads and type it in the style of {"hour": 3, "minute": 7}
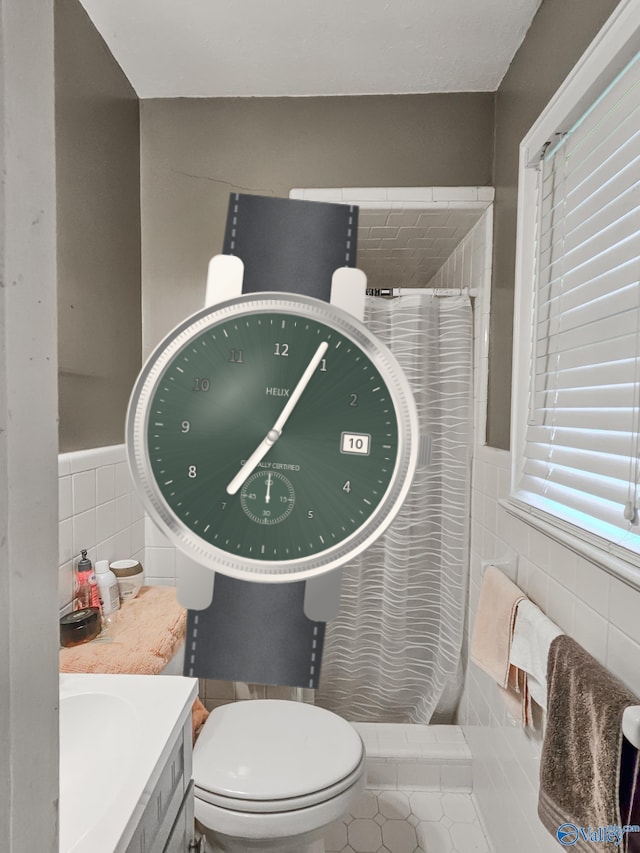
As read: {"hour": 7, "minute": 4}
